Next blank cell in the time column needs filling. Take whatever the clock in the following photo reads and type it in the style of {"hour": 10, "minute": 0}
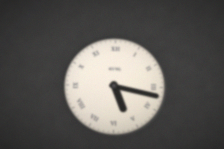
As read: {"hour": 5, "minute": 17}
